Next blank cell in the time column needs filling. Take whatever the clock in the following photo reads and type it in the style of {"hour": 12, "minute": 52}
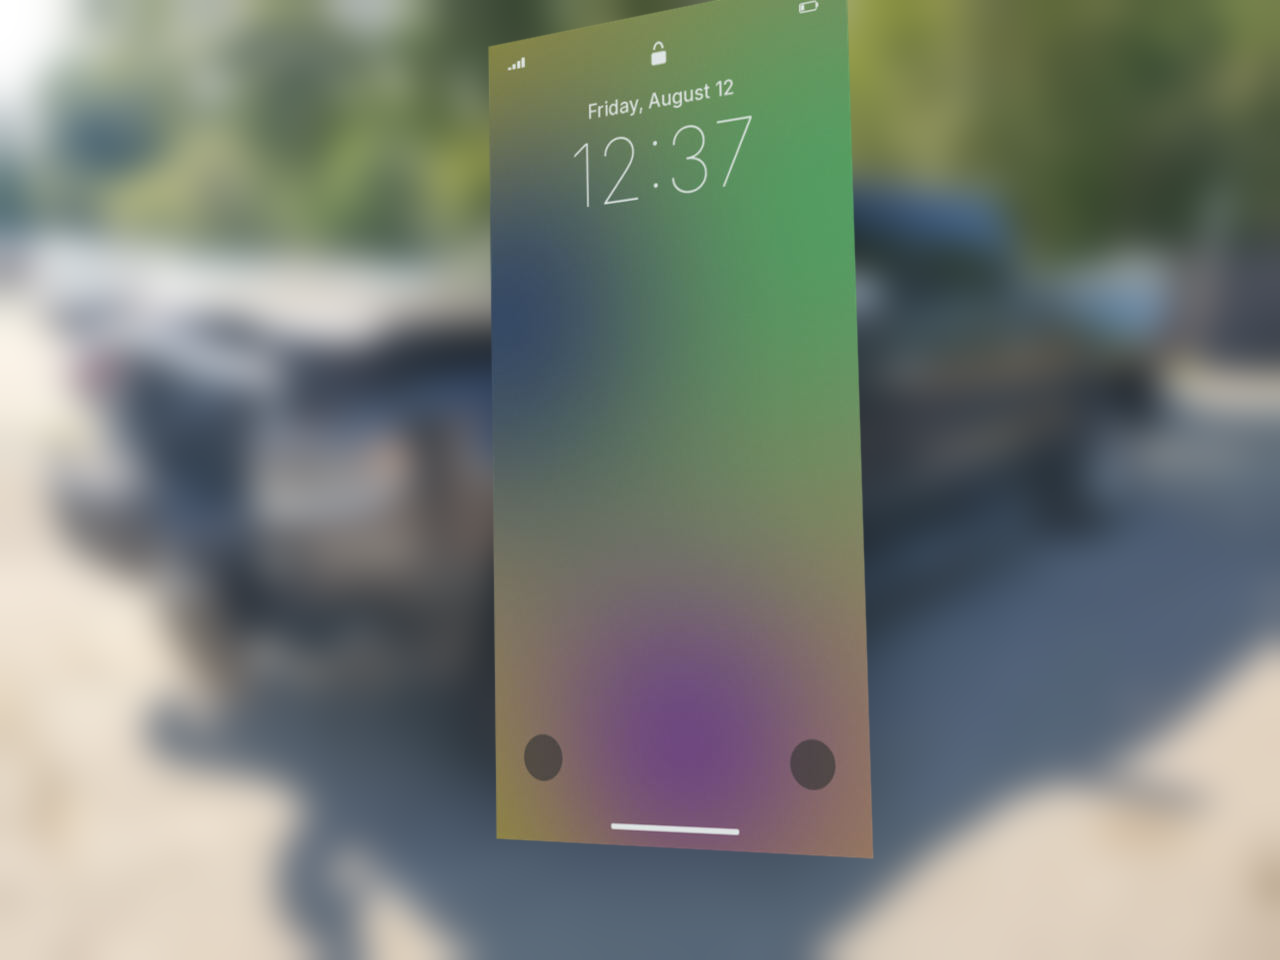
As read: {"hour": 12, "minute": 37}
